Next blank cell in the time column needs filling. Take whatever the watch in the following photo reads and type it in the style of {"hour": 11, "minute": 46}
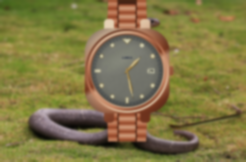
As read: {"hour": 1, "minute": 28}
